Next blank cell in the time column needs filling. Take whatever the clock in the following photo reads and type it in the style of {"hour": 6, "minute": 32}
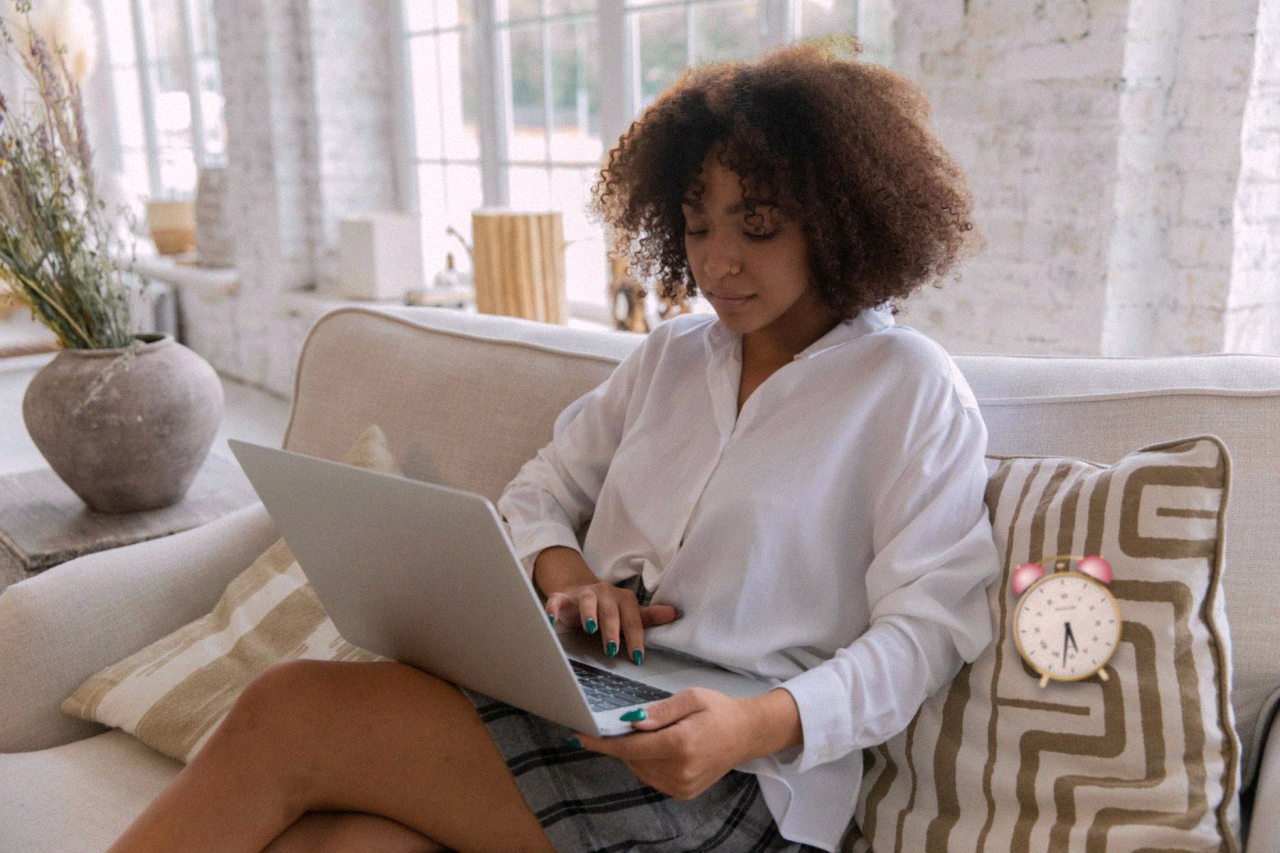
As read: {"hour": 5, "minute": 32}
